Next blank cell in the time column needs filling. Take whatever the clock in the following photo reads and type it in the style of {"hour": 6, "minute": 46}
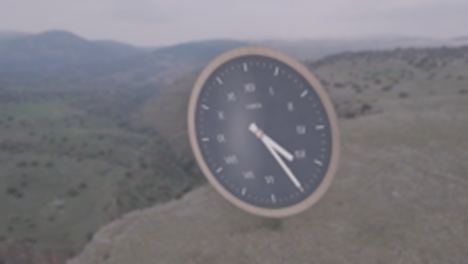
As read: {"hour": 4, "minute": 25}
